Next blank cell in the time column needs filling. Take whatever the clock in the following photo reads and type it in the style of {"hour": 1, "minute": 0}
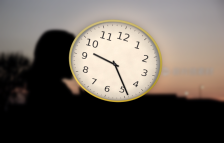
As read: {"hour": 9, "minute": 24}
